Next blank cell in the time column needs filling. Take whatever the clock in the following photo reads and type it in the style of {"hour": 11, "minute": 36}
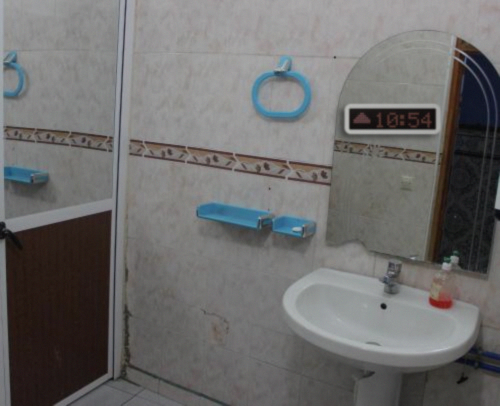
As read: {"hour": 10, "minute": 54}
